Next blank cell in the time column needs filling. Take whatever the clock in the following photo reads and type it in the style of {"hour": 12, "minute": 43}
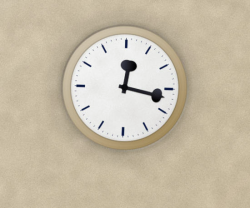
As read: {"hour": 12, "minute": 17}
